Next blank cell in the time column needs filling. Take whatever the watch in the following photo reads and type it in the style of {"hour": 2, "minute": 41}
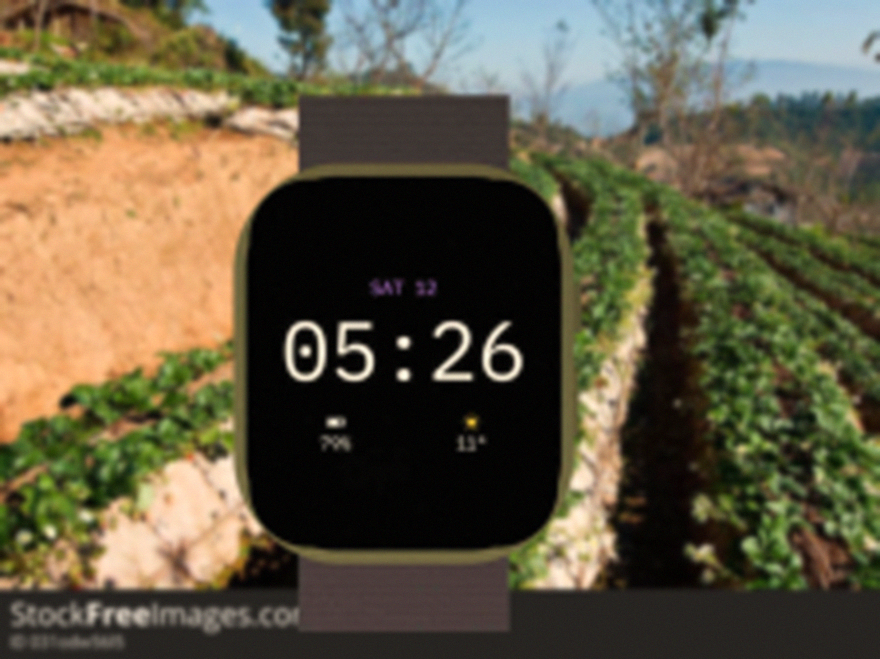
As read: {"hour": 5, "minute": 26}
